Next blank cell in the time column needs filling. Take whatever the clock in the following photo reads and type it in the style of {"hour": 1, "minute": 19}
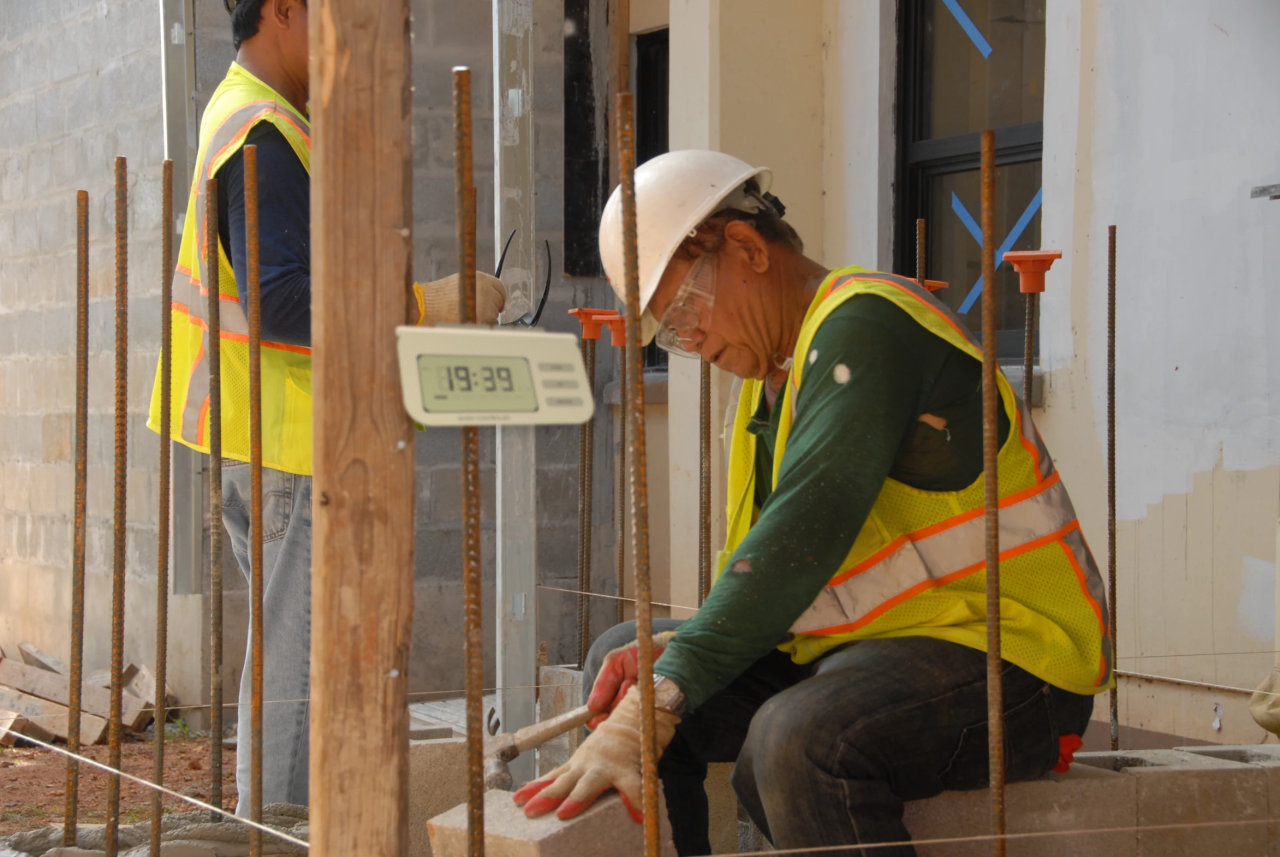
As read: {"hour": 19, "minute": 39}
